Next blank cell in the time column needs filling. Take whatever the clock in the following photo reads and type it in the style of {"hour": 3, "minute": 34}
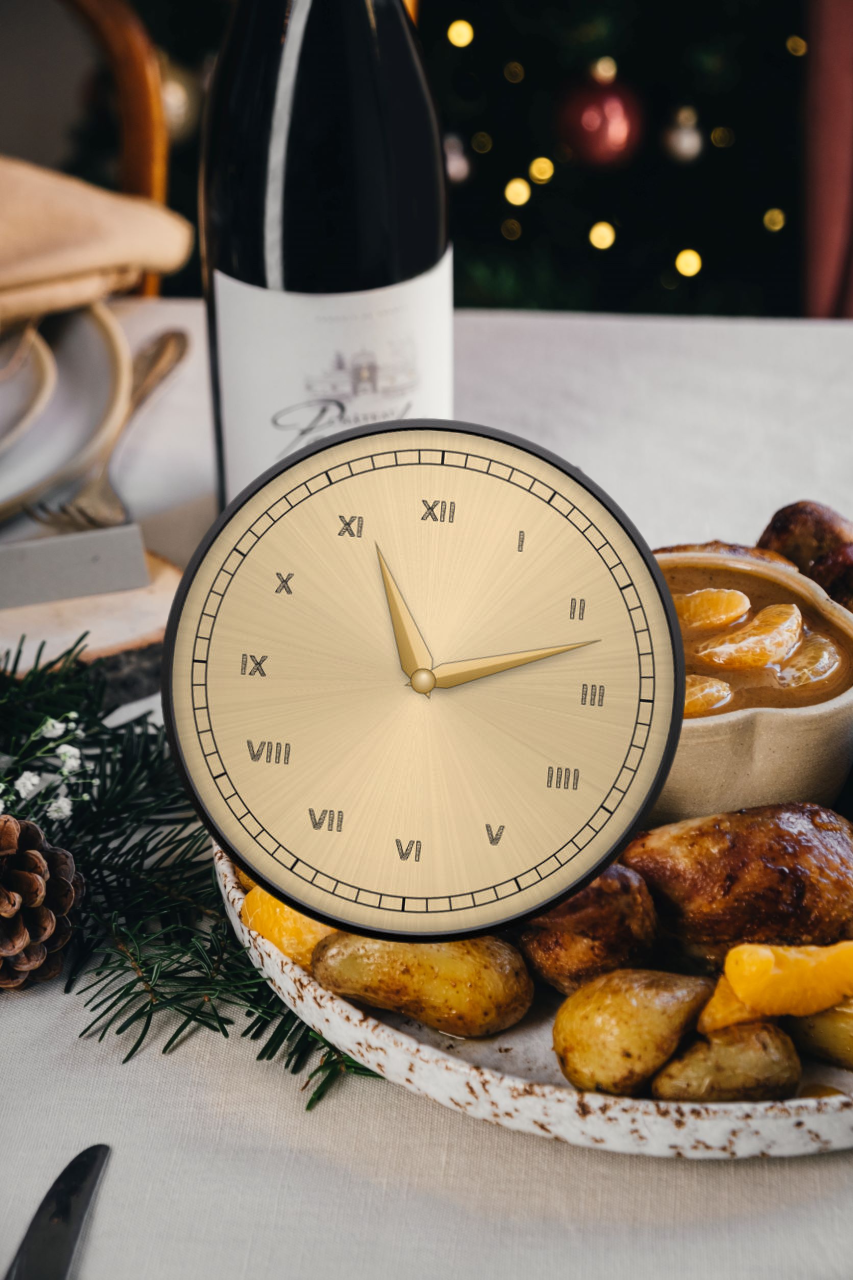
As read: {"hour": 11, "minute": 12}
